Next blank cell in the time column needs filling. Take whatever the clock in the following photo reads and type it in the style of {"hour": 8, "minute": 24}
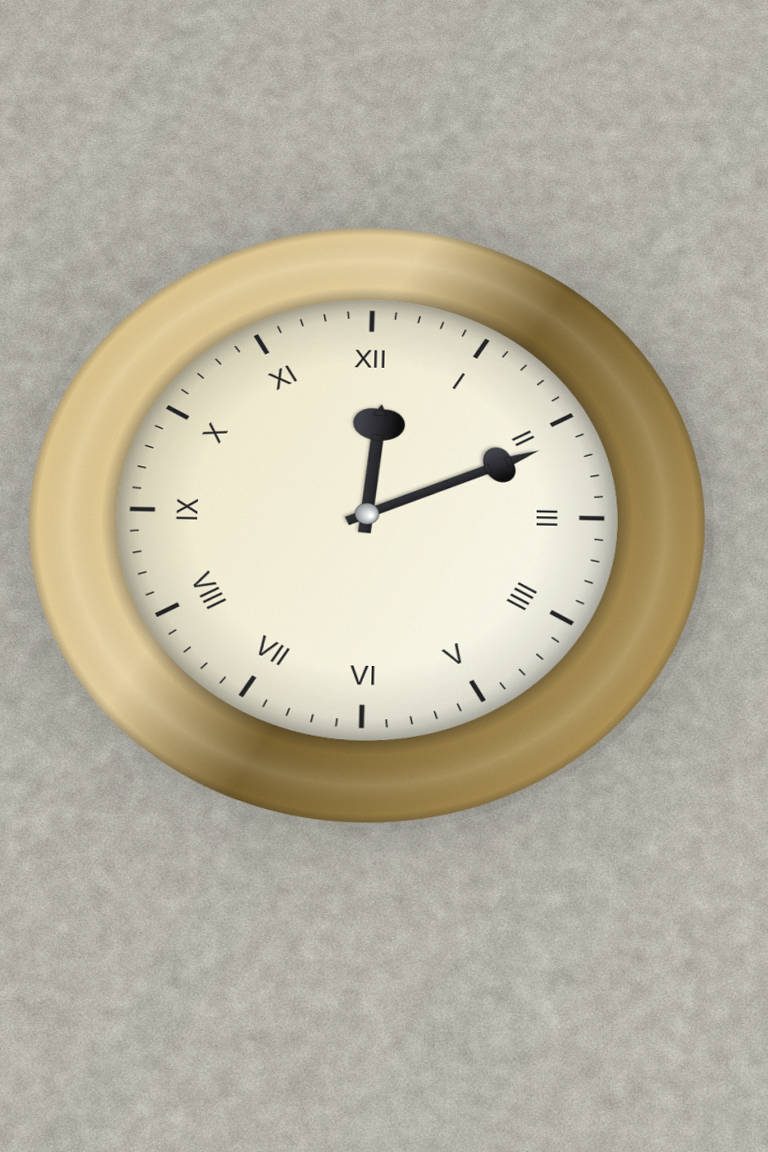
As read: {"hour": 12, "minute": 11}
